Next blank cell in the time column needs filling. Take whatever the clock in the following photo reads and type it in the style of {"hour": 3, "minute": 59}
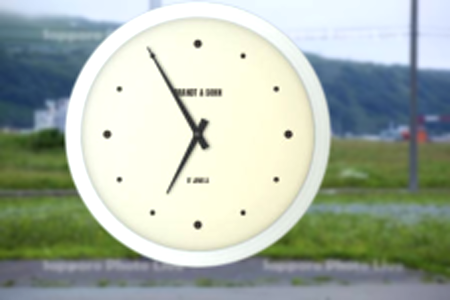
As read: {"hour": 6, "minute": 55}
